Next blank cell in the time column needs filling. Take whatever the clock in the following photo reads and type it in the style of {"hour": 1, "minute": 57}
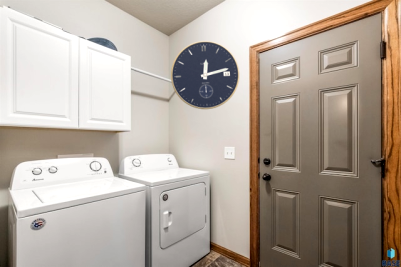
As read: {"hour": 12, "minute": 13}
